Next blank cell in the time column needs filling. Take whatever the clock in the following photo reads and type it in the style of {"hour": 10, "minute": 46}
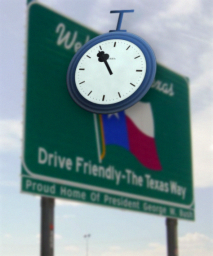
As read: {"hour": 10, "minute": 54}
